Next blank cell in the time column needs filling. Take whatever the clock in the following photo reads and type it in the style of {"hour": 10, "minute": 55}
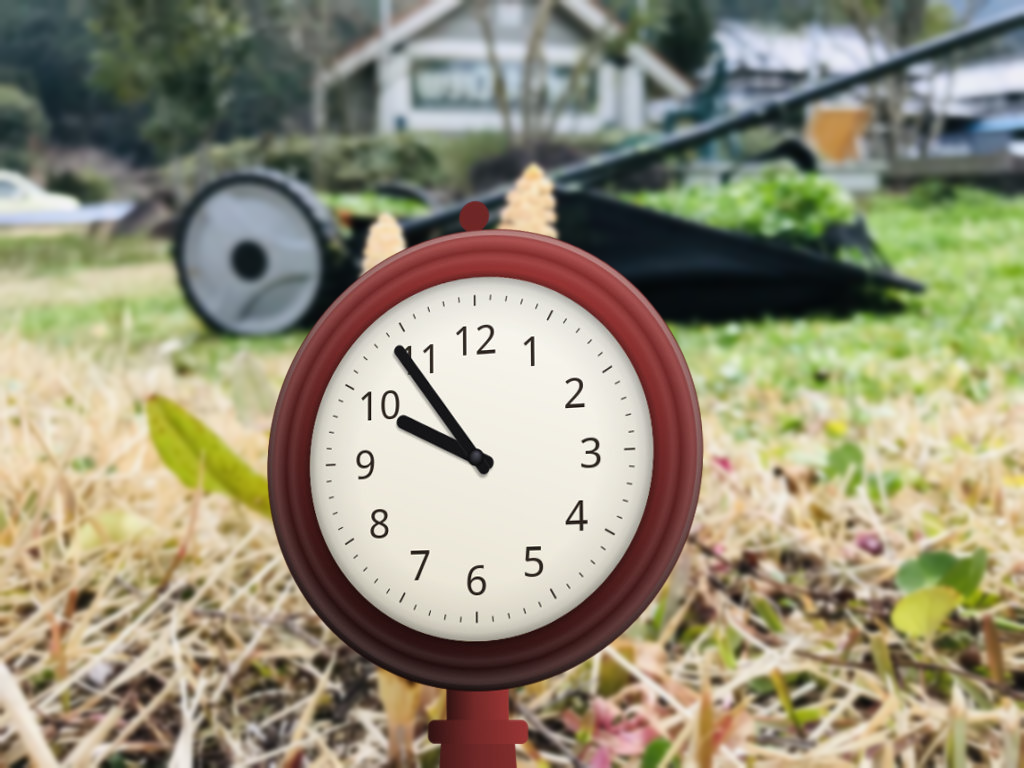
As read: {"hour": 9, "minute": 54}
